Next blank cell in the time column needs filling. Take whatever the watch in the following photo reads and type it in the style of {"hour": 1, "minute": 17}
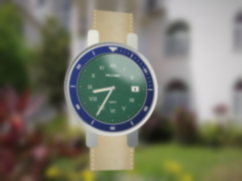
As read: {"hour": 8, "minute": 35}
